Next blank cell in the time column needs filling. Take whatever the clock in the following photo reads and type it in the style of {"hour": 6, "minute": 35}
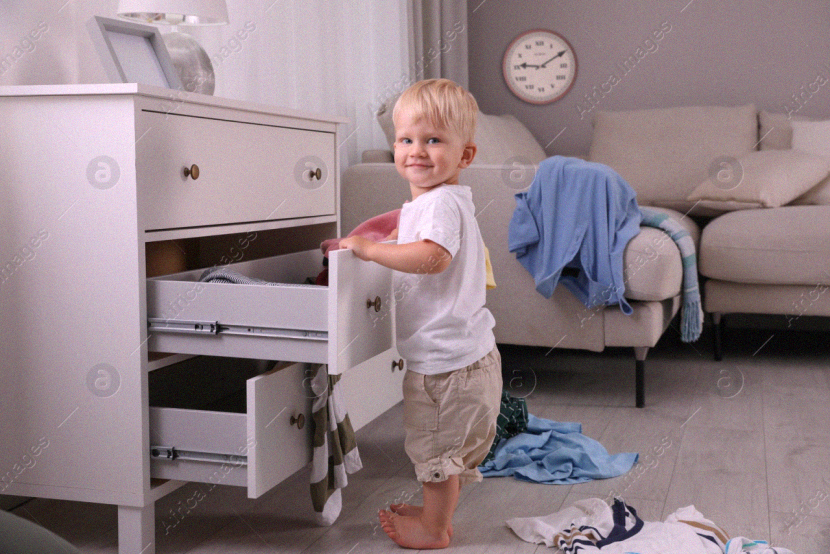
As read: {"hour": 9, "minute": 10}
